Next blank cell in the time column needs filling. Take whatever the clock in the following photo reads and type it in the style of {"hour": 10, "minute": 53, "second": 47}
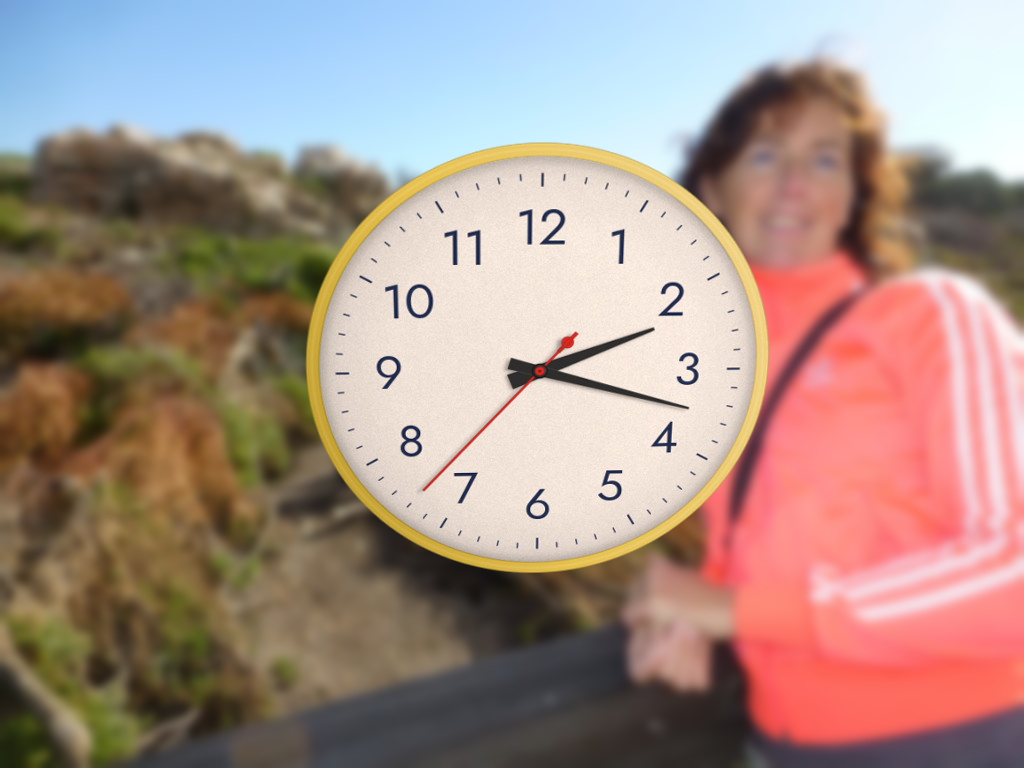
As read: {"hour": 2, "minute": 17, "second": 37}
